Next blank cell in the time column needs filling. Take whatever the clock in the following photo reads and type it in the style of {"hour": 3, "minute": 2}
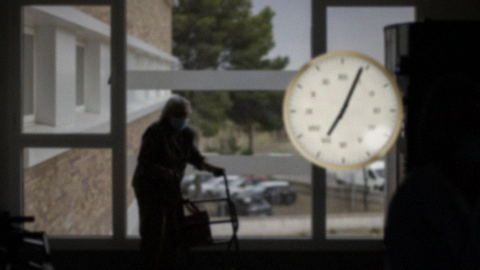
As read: {"hour": 7, "minute": 4}
